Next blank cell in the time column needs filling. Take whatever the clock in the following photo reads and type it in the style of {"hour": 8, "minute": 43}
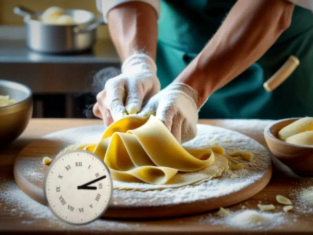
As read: {"hour": 3, "minute": 12}
